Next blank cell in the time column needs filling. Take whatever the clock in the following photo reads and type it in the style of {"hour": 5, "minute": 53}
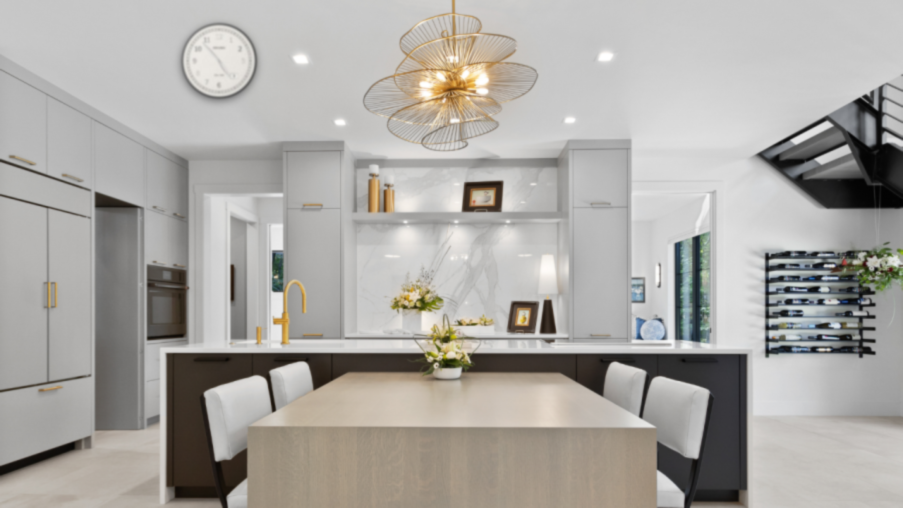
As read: {"hour": 4, "minute": 53}
